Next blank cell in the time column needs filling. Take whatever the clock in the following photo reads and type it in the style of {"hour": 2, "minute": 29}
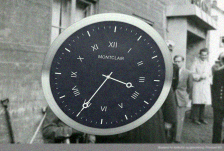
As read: {"hour": 3, "minute": 35}
